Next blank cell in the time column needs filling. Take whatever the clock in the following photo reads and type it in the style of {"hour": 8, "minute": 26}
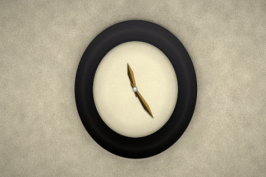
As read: {"hour": 11, "minute": 24}
